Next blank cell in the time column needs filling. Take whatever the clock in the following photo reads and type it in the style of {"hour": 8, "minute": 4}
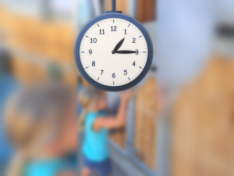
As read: {"hour": 1, "minute": 15}
